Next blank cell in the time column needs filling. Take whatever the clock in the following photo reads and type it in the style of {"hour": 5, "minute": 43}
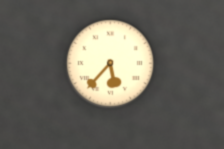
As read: {"hour": 5, "minute": 37}
